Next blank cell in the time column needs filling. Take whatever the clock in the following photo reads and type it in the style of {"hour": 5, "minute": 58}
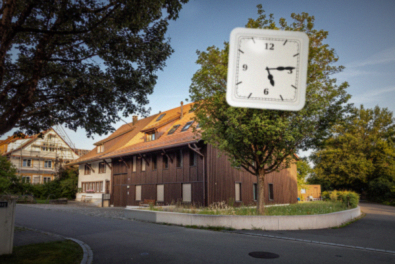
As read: {"hour": 5, "minute": 14}
